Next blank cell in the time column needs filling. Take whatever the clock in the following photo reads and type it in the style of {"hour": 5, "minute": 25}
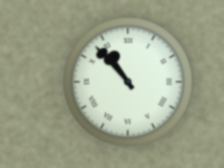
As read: {"hour": 10, "minute": 53}
